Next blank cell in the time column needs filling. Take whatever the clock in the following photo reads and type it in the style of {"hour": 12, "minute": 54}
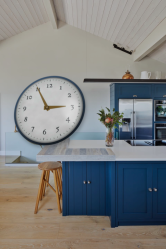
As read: {"hour": 2, "minute": 55}
